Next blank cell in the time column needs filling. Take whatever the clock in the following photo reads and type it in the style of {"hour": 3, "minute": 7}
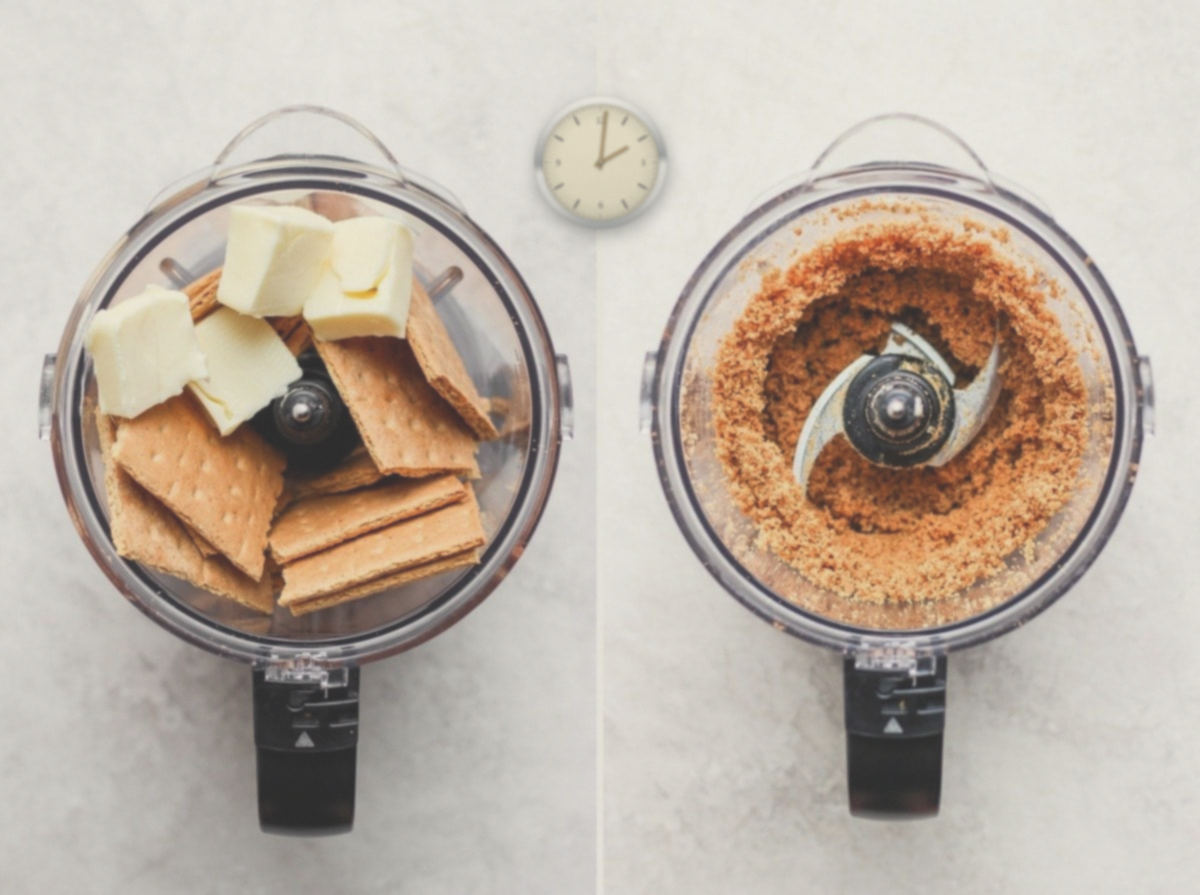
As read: {"hour": 2, "minute": 1}
